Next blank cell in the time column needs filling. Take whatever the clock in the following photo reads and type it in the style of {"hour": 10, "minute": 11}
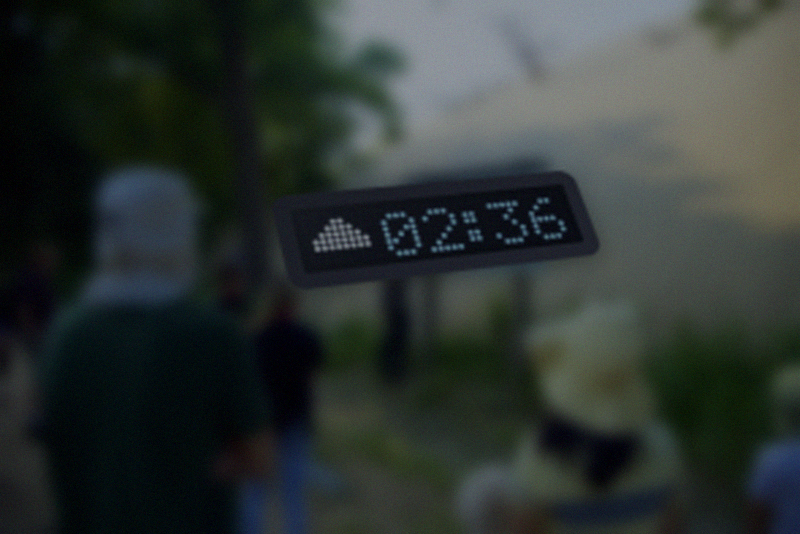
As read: {"hour": 2, "minute": 36}
